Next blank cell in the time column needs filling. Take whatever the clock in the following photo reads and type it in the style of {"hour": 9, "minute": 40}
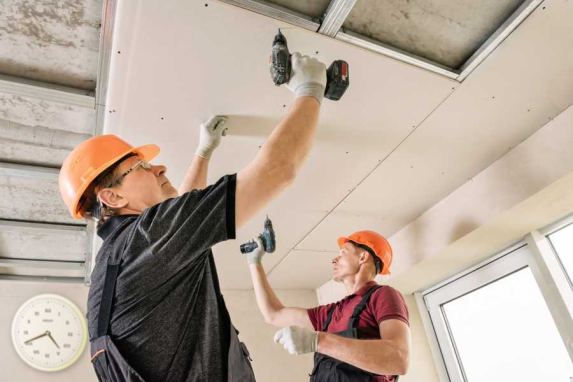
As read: {"hour": 4, "minute": 41}
